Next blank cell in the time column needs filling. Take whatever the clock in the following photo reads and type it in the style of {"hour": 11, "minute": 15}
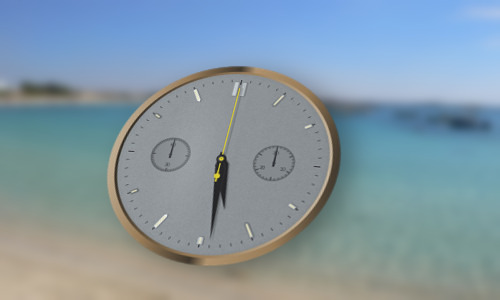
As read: {"hour": 5, "minute": 29}
